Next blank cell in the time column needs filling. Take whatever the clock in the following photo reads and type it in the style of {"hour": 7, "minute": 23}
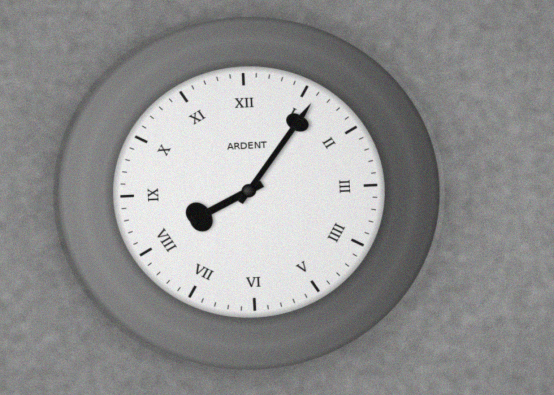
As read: {"hour": 8, "minute": 6}
